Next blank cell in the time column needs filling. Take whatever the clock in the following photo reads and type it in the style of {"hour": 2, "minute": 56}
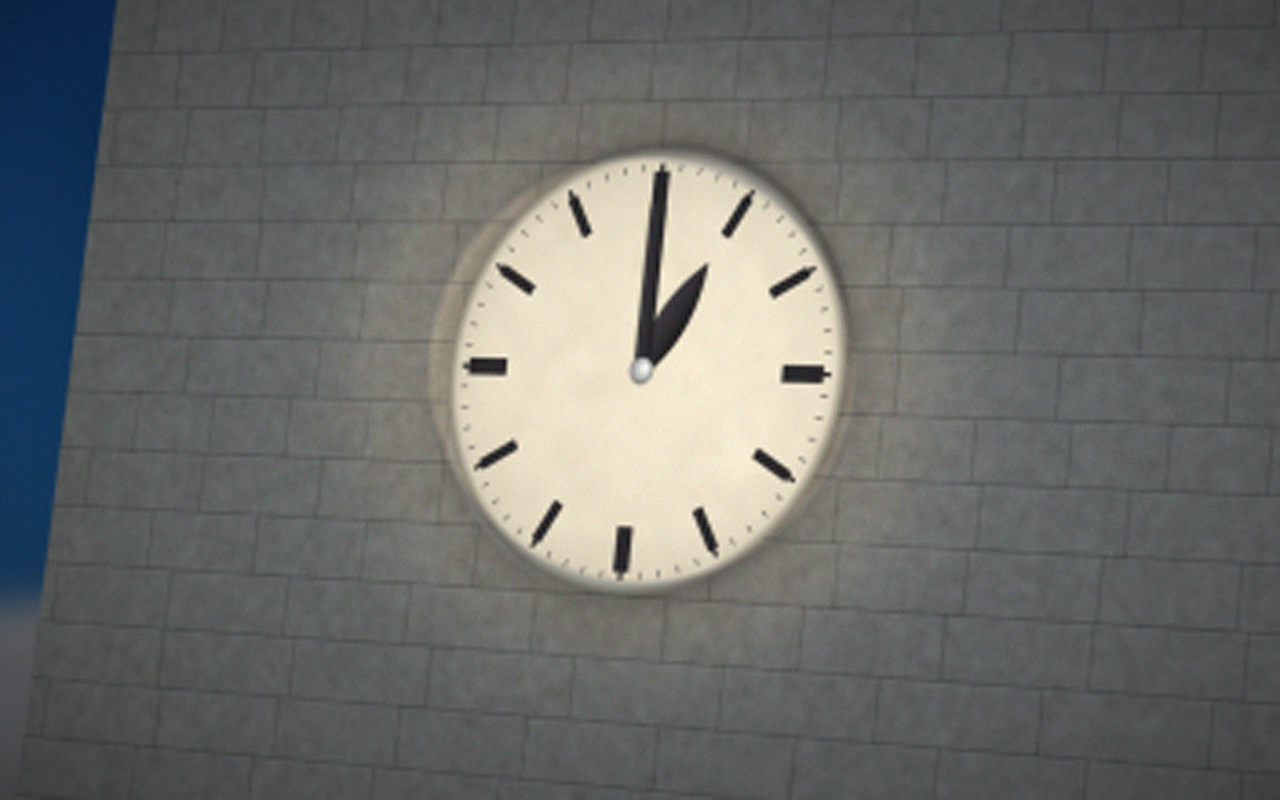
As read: {"hour": 1, "minute": 0}
